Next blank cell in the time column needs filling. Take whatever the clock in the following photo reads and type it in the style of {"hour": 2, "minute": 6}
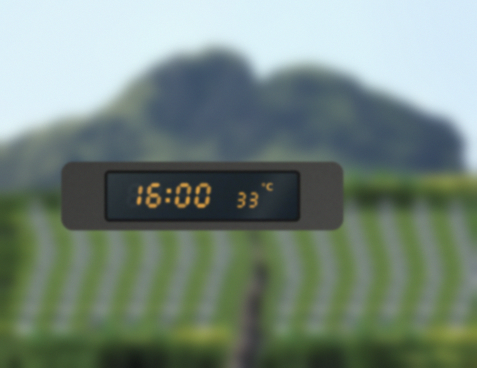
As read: {"hour": 16, "minute": 0}
